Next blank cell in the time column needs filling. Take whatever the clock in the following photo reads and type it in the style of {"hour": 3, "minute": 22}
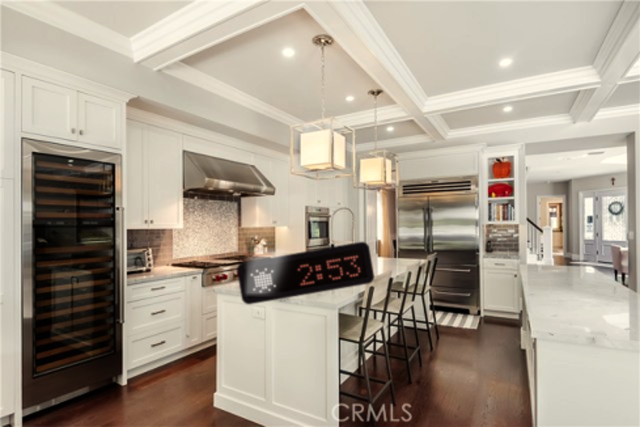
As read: {"hour": 2, "minute": 53}
